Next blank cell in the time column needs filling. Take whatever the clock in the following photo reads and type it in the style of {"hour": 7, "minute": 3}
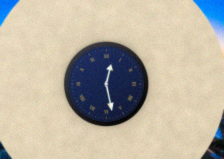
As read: {"hour": 12, "minute": 28}
